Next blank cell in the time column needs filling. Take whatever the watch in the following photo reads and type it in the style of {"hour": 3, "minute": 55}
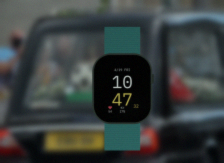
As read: {"hour": 10, "minute": 47}
